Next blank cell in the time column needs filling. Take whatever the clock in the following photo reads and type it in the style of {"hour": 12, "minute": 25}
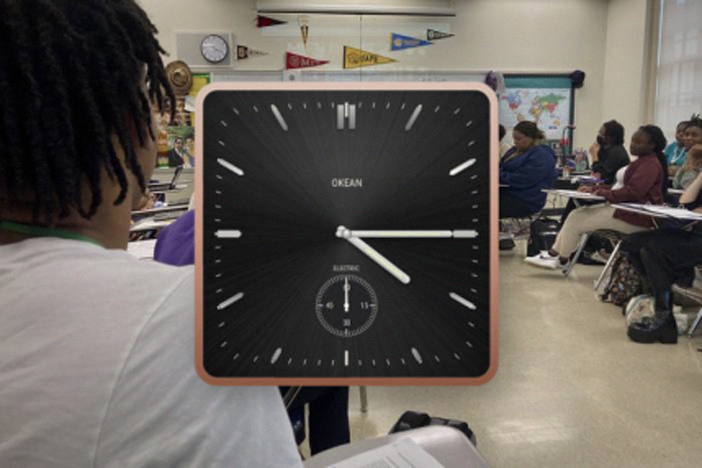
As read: {"hour": 4, "minute": 15}
